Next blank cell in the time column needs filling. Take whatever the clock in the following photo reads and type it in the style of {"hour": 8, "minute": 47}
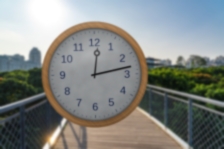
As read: {"hour": 12, "minute": 13}
